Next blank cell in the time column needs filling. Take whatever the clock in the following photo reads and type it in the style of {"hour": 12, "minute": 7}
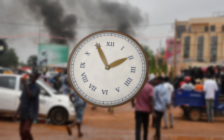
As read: {"hour": 1, "minute": 55}
